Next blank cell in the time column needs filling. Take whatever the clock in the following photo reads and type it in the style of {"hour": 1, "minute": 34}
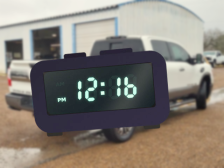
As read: {"hour": 12, "minute": 16}
